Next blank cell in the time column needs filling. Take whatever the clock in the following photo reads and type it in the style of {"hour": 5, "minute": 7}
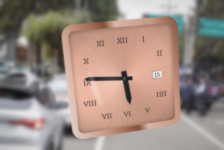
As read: {"hour": 5, "minute": 46}
